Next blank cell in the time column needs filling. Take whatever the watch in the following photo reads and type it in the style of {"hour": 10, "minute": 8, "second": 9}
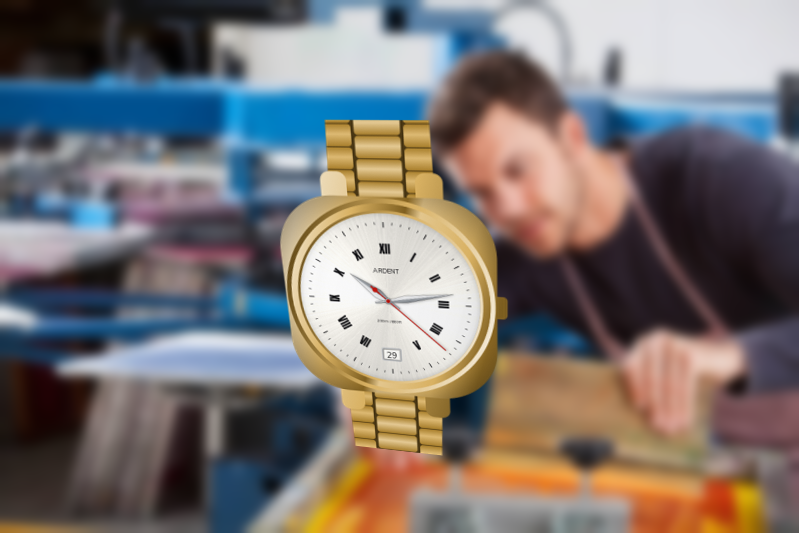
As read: {"hour": 10, "minute": 13, "second": 22}
